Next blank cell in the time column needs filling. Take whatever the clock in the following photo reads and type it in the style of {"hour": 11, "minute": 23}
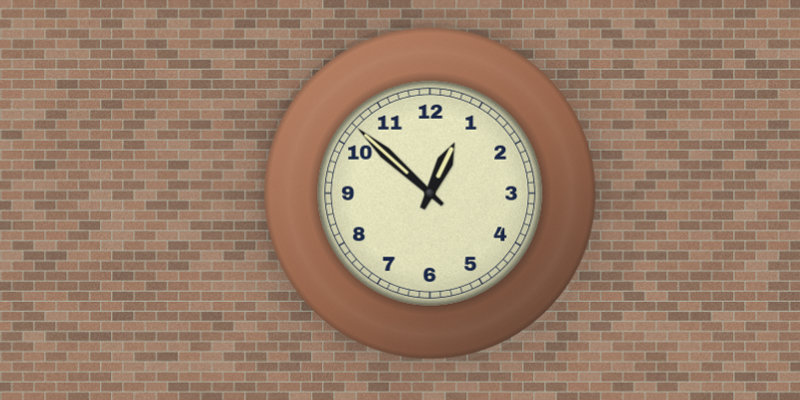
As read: {"hour": 12, "minute": 52}
